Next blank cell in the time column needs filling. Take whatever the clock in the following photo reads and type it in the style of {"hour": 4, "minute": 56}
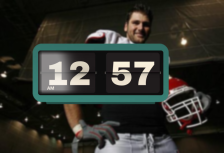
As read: {"hour": 12, "minute": 57}
